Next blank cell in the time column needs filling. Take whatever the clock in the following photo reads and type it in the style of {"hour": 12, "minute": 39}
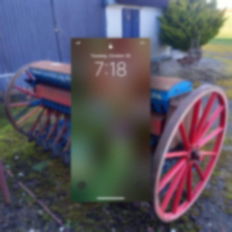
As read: {"hour": 7, "minute": 18}
